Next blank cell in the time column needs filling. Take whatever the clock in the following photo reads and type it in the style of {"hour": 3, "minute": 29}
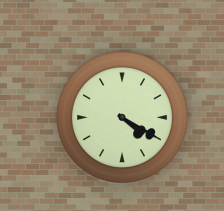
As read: {"hour": 4, "minute": 20}
